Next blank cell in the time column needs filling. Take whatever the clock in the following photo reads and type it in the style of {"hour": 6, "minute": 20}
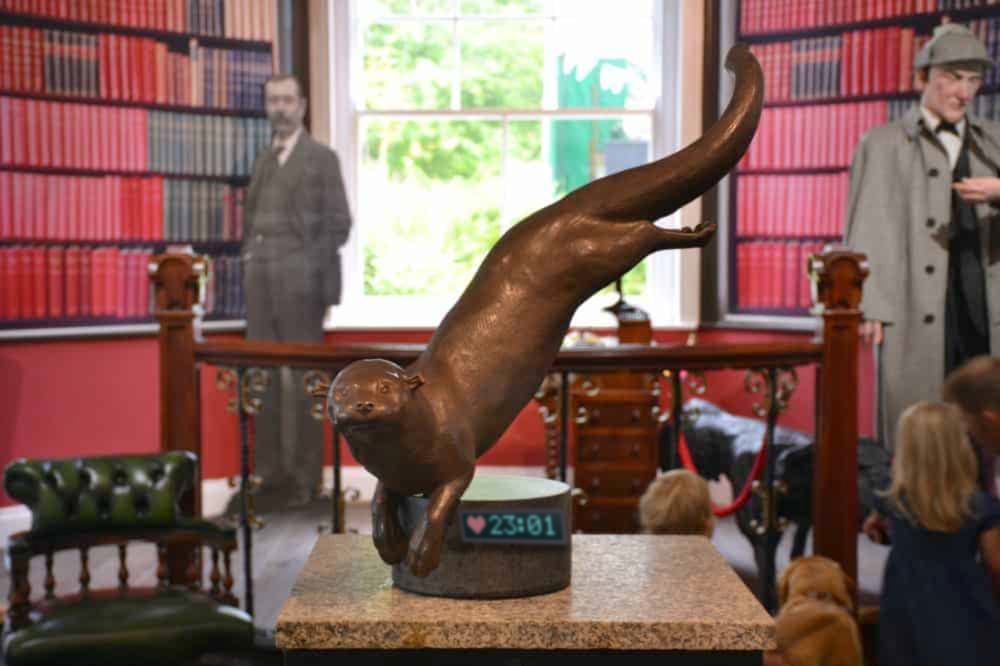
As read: {"hour": 23, "minute": 1}
